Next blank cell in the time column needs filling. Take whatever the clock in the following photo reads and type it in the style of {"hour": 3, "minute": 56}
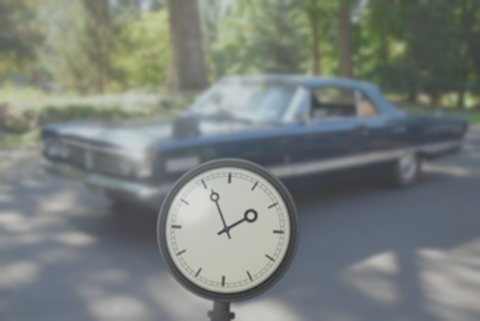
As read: {"hour": 1, "minute": 56}
